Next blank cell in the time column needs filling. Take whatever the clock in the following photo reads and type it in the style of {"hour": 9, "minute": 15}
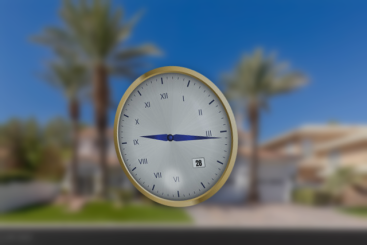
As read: {"hour": 9, "minute": 16}
